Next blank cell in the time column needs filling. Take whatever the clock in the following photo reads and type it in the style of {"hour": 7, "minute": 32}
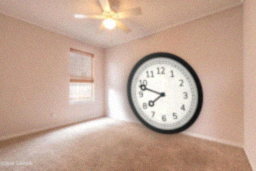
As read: {"hour": 7, "minute": 48}
